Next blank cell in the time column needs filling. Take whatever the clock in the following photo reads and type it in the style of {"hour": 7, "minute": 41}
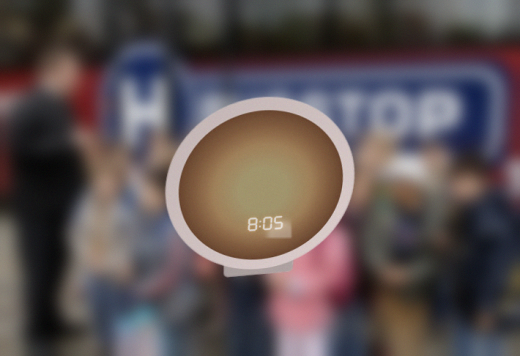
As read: {"hour": 8, "minute": 5}
